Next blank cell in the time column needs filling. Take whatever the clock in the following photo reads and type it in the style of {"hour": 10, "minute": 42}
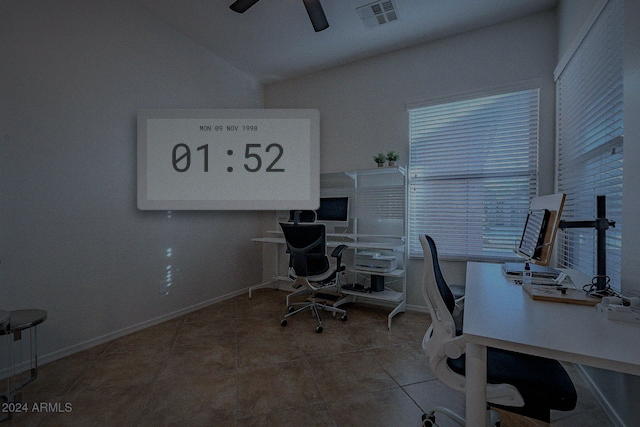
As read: {"hour": 1, "minute": 52}
